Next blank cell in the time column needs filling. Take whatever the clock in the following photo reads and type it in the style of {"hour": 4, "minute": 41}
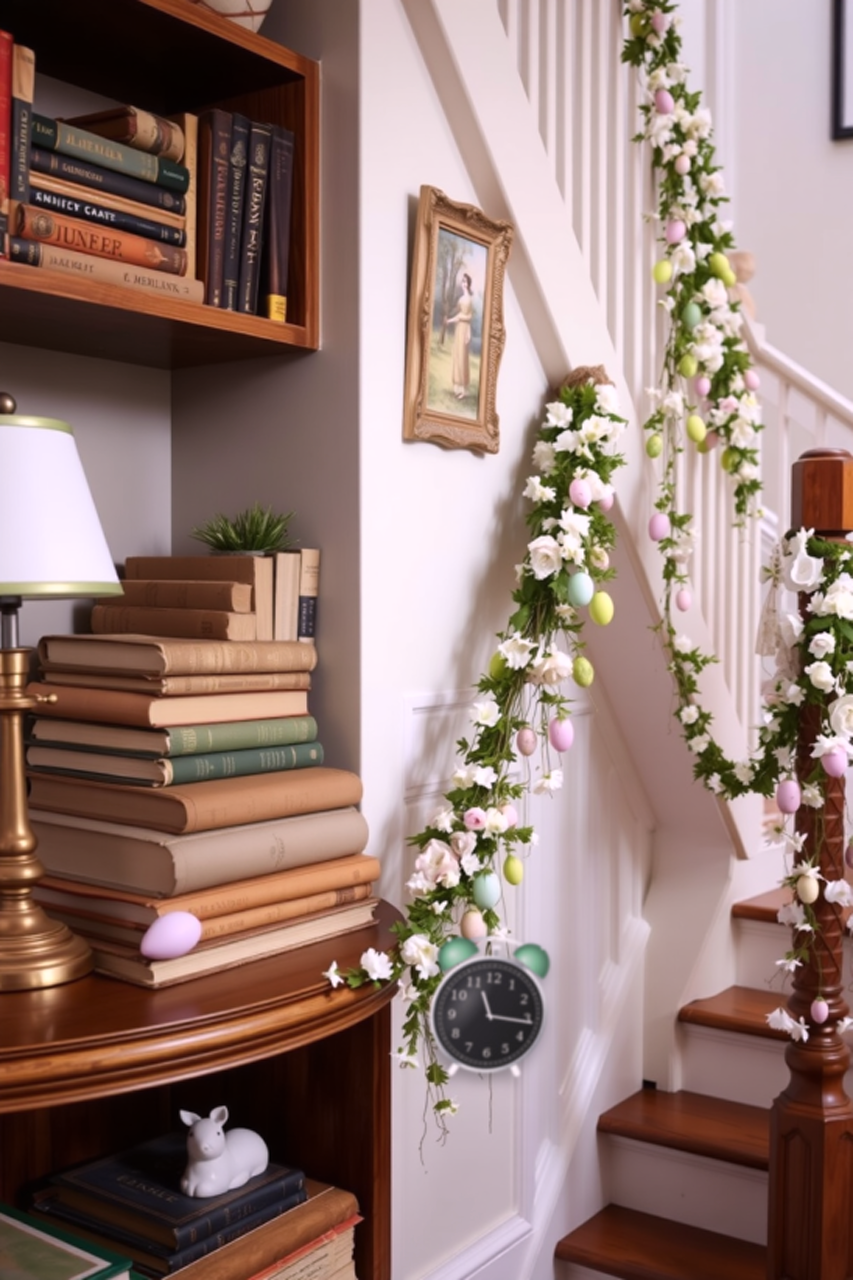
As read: {"hour": 11, "minute": 16}
